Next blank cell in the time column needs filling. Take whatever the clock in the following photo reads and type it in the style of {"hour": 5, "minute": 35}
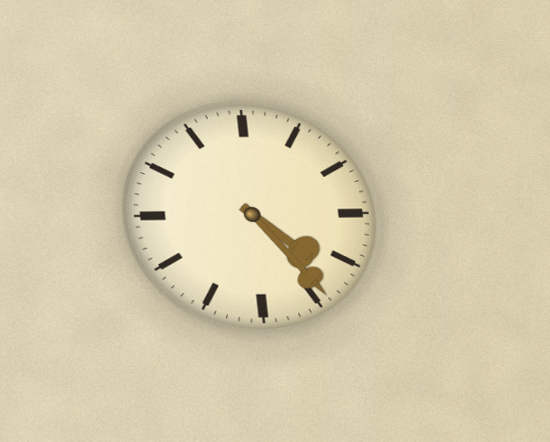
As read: {"hour": 4, "minute": 24}
